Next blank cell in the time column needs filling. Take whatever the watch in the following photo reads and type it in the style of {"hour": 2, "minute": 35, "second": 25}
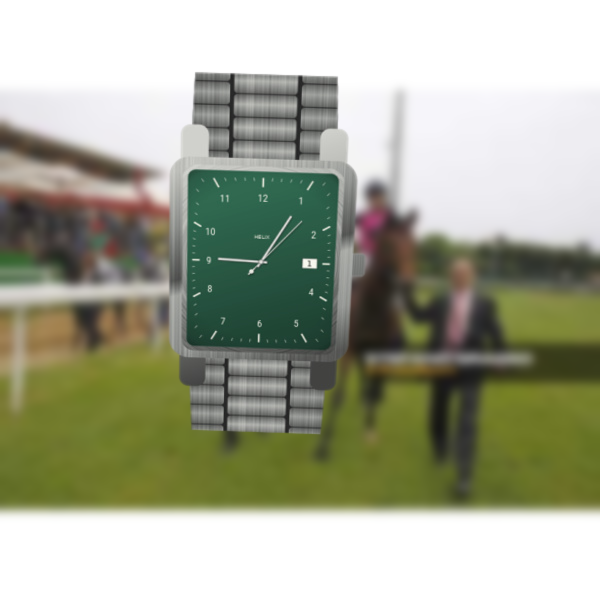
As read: {"hour": 9, "minute": 5, "second": 7}
